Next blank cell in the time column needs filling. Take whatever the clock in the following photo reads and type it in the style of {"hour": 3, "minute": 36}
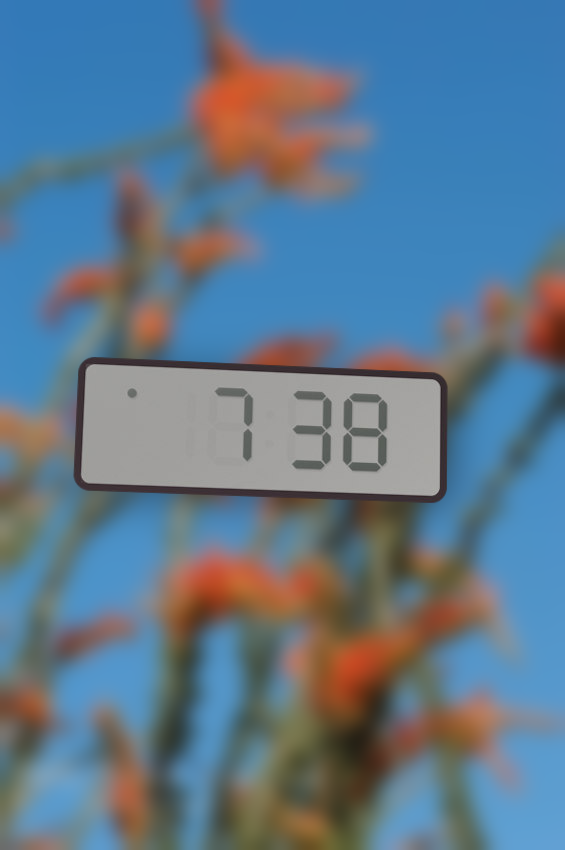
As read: {"hour": 7, "minute": 38}
